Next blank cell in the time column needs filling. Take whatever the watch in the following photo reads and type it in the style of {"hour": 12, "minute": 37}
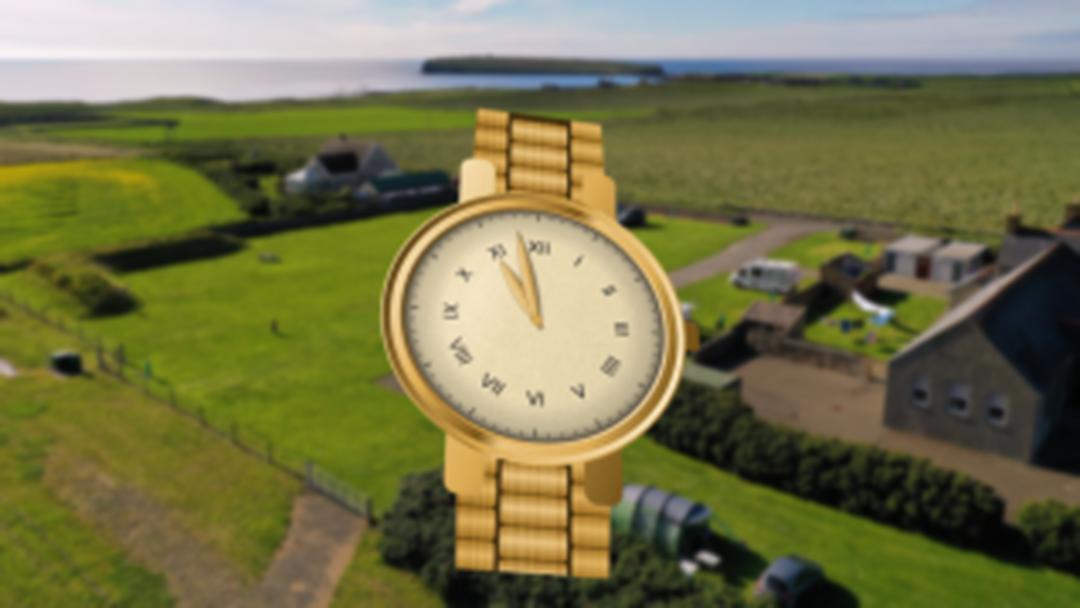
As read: {"hour": 10, "minute": 58}
